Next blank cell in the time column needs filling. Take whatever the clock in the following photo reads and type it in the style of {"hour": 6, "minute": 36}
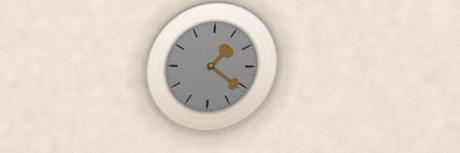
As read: {"hour": 1, "minute": 21}
